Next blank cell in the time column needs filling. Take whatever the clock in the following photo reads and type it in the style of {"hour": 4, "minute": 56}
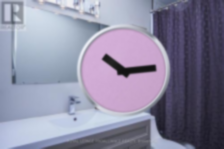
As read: {"hour": 10, "minute": 14}
